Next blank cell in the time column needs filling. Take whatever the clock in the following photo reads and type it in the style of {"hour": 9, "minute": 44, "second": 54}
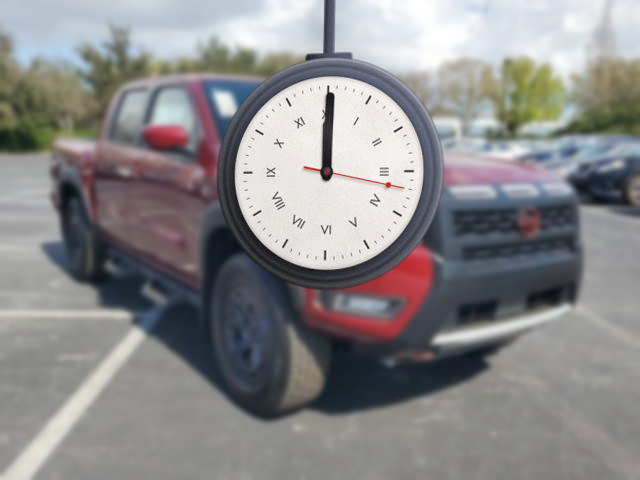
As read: {"hour": 12, "minute": 0, "second": 17}
